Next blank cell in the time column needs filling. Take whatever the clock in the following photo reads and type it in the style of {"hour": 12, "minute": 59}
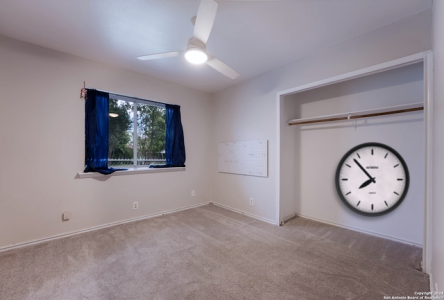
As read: {"hour": 7, "minute": 53}
